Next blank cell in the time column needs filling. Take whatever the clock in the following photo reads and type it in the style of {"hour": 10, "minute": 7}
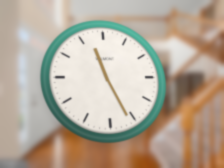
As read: {"hour": 11, "minute": 26}
